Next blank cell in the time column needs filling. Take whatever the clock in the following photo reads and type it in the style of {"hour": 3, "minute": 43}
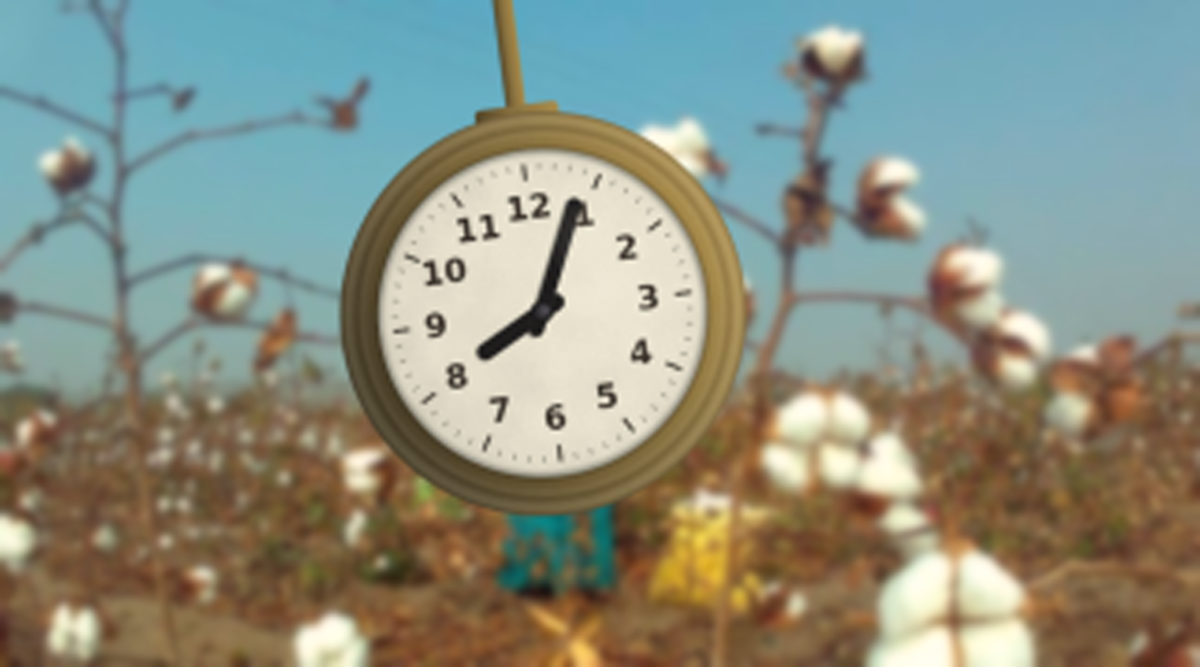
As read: {"hour": 8, "minute": 4}
